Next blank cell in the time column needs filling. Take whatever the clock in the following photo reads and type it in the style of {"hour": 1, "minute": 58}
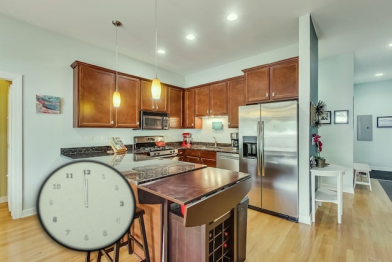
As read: {"hour": 11, "minute": 59}
